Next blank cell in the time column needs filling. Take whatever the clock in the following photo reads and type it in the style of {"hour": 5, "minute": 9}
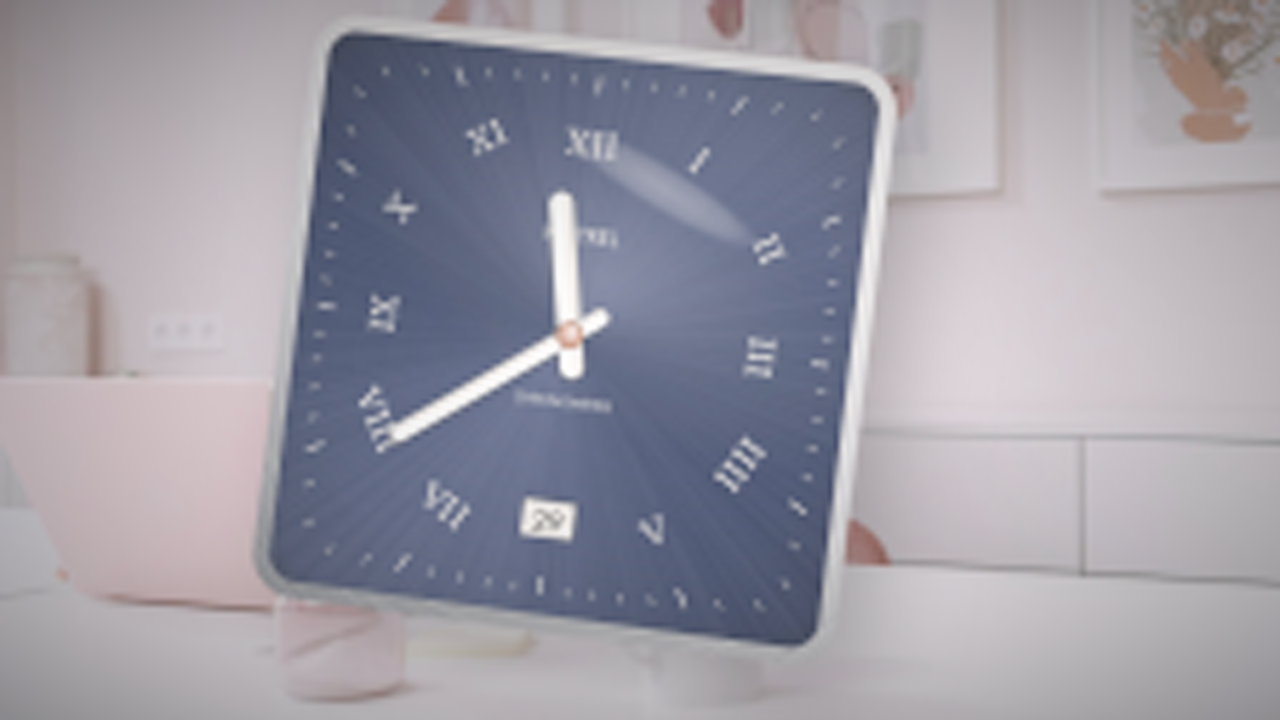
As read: {"hour": 11, "minute": 39}
